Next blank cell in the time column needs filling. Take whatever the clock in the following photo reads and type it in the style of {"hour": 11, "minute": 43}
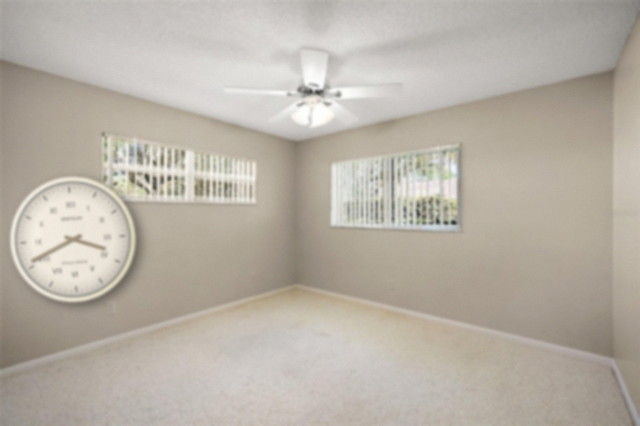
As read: {"hour": 3, "minute": 41}
